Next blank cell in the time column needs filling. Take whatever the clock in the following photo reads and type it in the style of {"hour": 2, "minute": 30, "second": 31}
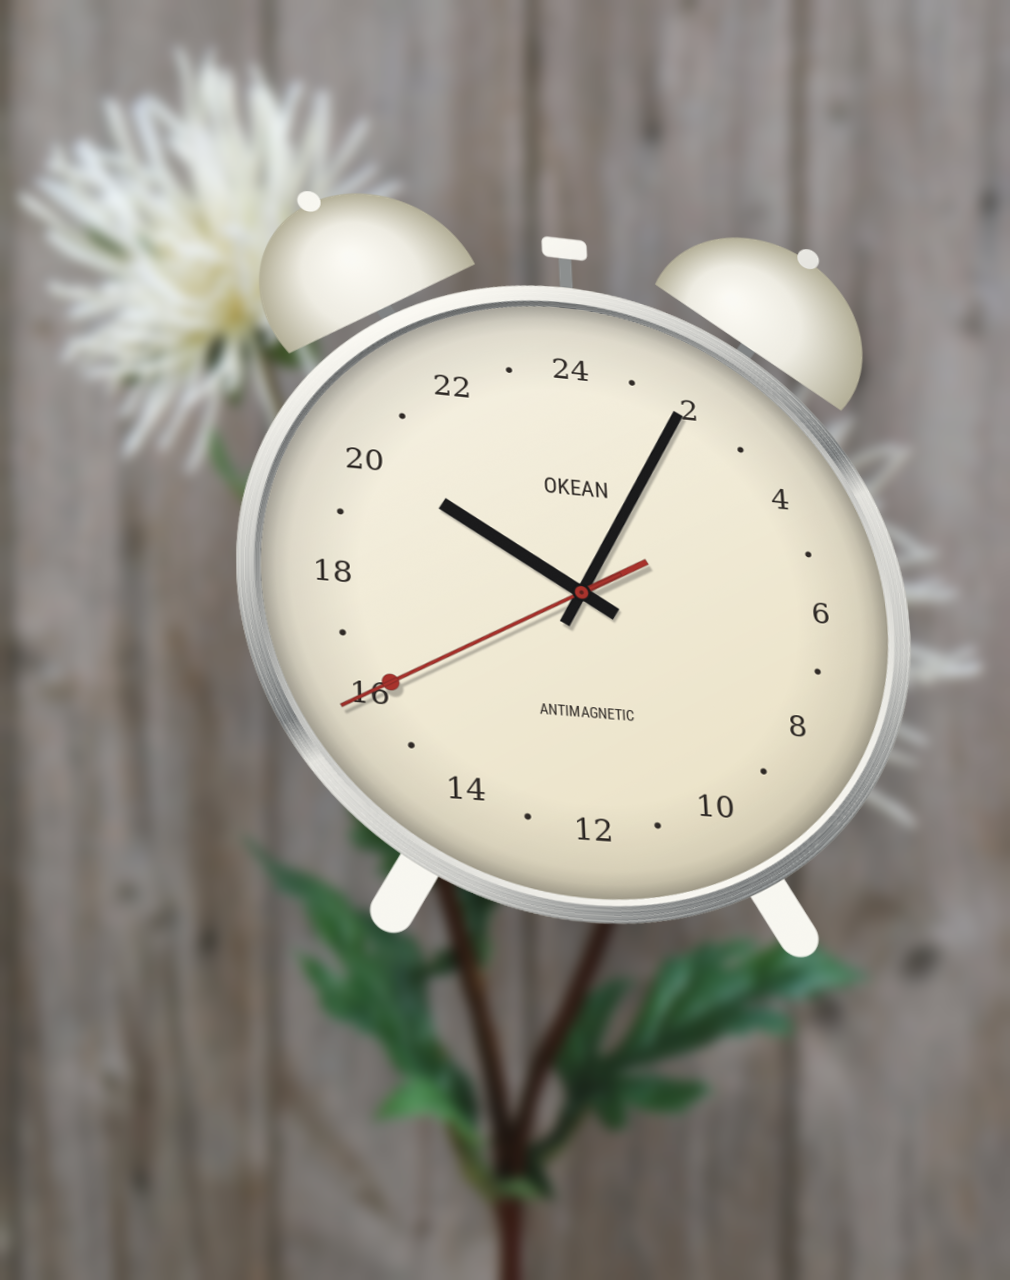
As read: {"hour": 20, "minute": 4, "second": 40}
